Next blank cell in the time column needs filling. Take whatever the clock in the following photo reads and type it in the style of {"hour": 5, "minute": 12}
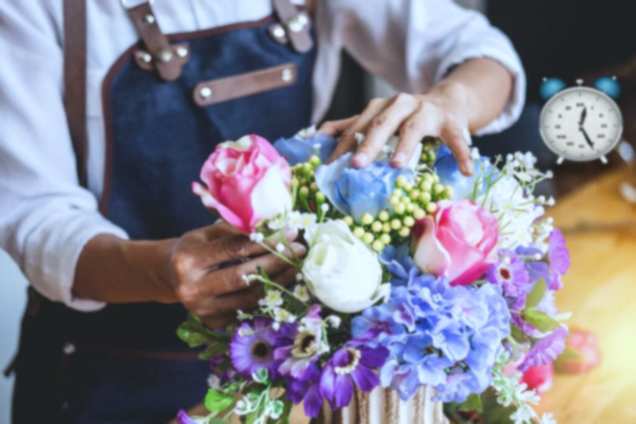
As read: {"hour": 12, "minute": 26}
